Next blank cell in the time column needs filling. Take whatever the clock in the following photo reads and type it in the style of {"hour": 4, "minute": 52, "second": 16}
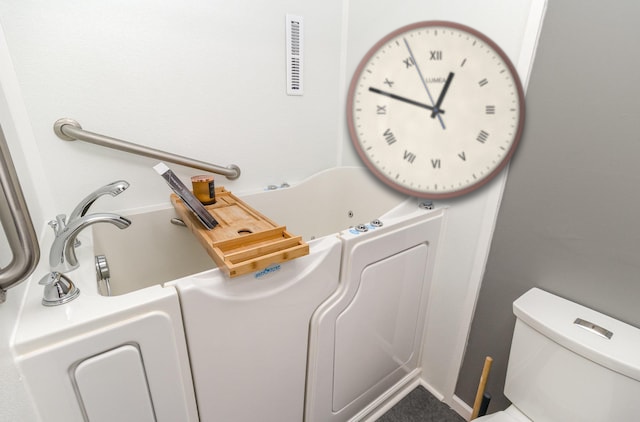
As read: {"hour": 12, "minute": 47, "second": 56}
